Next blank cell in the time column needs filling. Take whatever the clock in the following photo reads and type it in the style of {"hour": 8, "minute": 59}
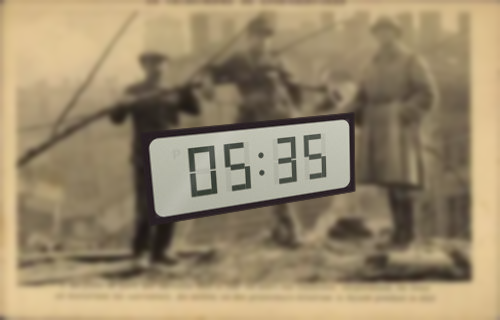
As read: {"hour": 5, "minute": 35}
